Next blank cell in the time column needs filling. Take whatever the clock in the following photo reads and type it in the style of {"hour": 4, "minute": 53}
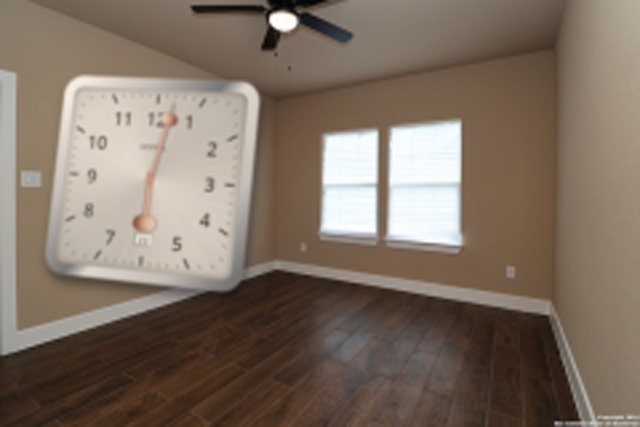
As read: {"hour": 6, "minute": 2}
